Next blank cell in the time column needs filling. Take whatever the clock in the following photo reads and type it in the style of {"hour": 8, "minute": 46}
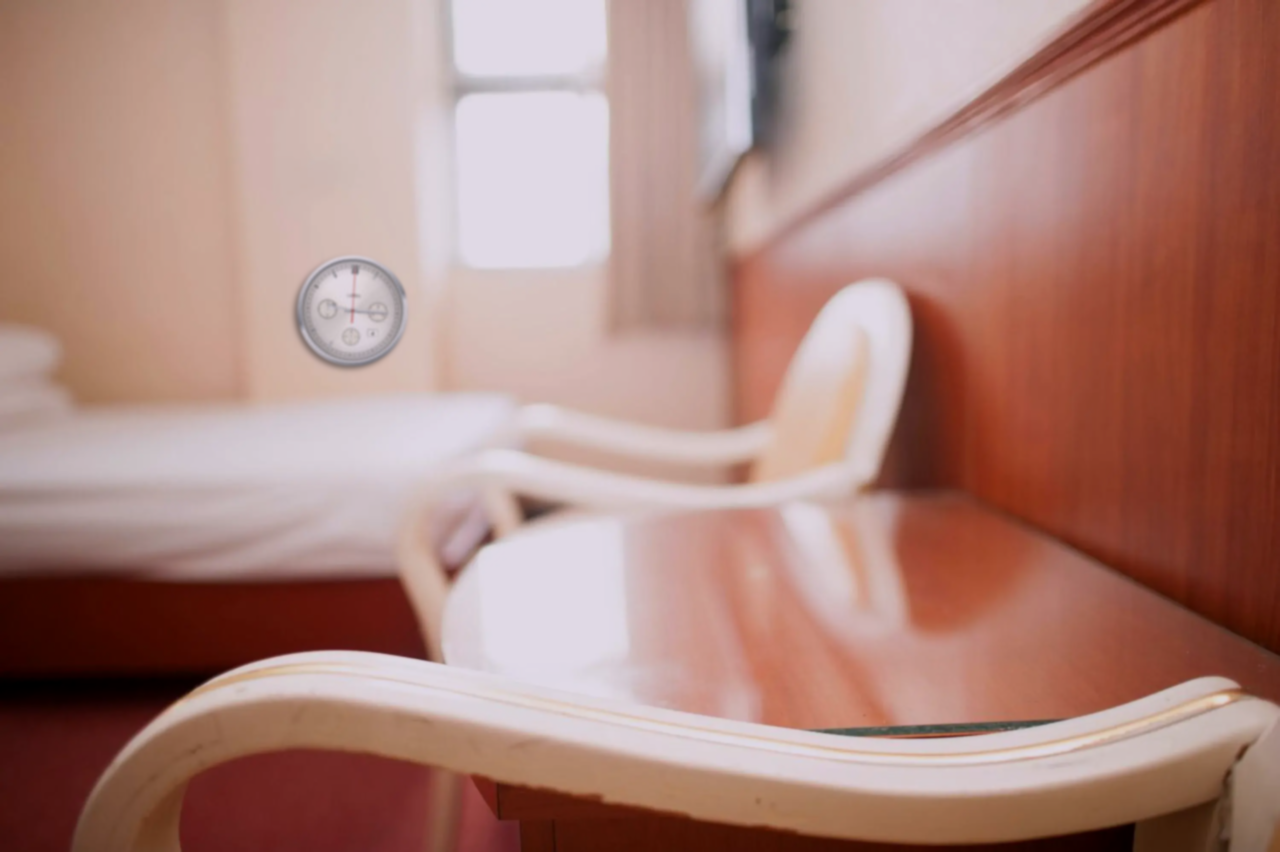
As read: {"hour": 9, "minute": 15}
